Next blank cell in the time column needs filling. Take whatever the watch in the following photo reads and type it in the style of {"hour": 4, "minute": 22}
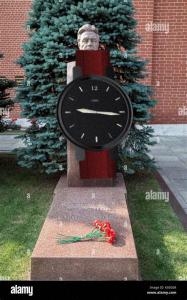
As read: {"hour": 9, "minute": 16}
